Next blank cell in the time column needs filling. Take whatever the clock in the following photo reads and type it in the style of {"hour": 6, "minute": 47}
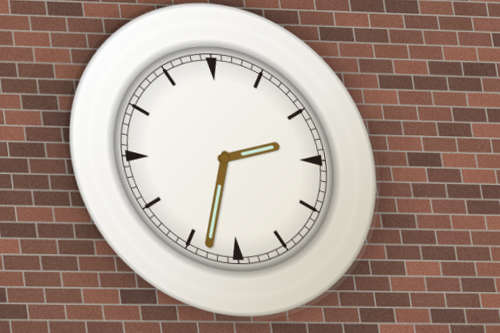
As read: {"hour": 2, "minute": 33}
